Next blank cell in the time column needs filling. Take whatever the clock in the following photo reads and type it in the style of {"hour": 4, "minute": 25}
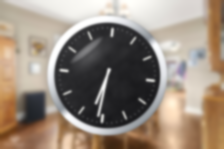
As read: {"hour": 6, "minute": 31}
